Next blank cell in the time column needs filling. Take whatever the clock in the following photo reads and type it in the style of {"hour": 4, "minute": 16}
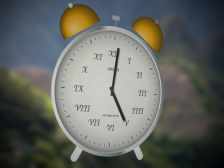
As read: {"hour": 5, "minute": 1}
